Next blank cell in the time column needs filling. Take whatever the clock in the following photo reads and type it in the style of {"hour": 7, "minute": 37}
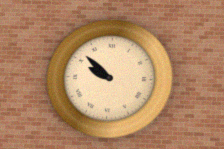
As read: {"hour": 9, "minute": 52}
